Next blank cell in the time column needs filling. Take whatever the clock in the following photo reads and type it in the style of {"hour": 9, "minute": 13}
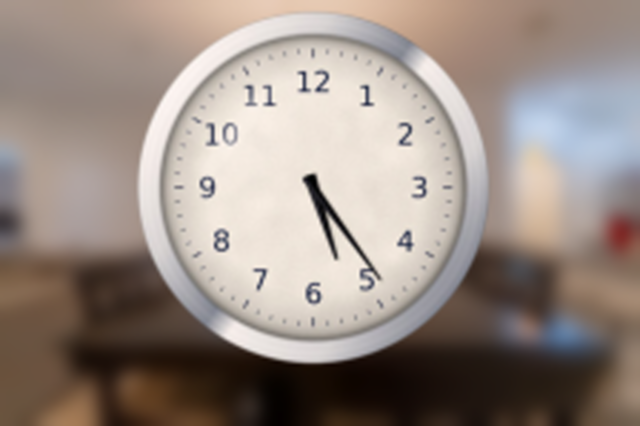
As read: {"hour": 5, "minute": 24}
